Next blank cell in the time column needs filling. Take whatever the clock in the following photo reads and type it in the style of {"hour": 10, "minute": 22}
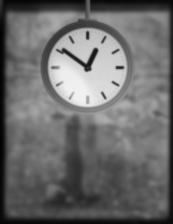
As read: {"hour": 12, "minute": 51}
